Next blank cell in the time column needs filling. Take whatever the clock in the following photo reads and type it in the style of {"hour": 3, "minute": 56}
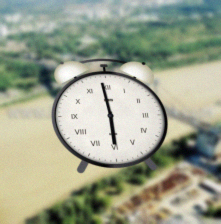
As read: {"hour": 5, "minute": 59}
